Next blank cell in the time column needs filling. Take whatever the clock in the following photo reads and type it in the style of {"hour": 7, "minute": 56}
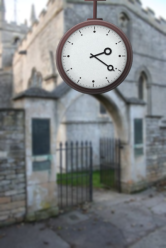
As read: {"hour": 2, "minute": 21}
